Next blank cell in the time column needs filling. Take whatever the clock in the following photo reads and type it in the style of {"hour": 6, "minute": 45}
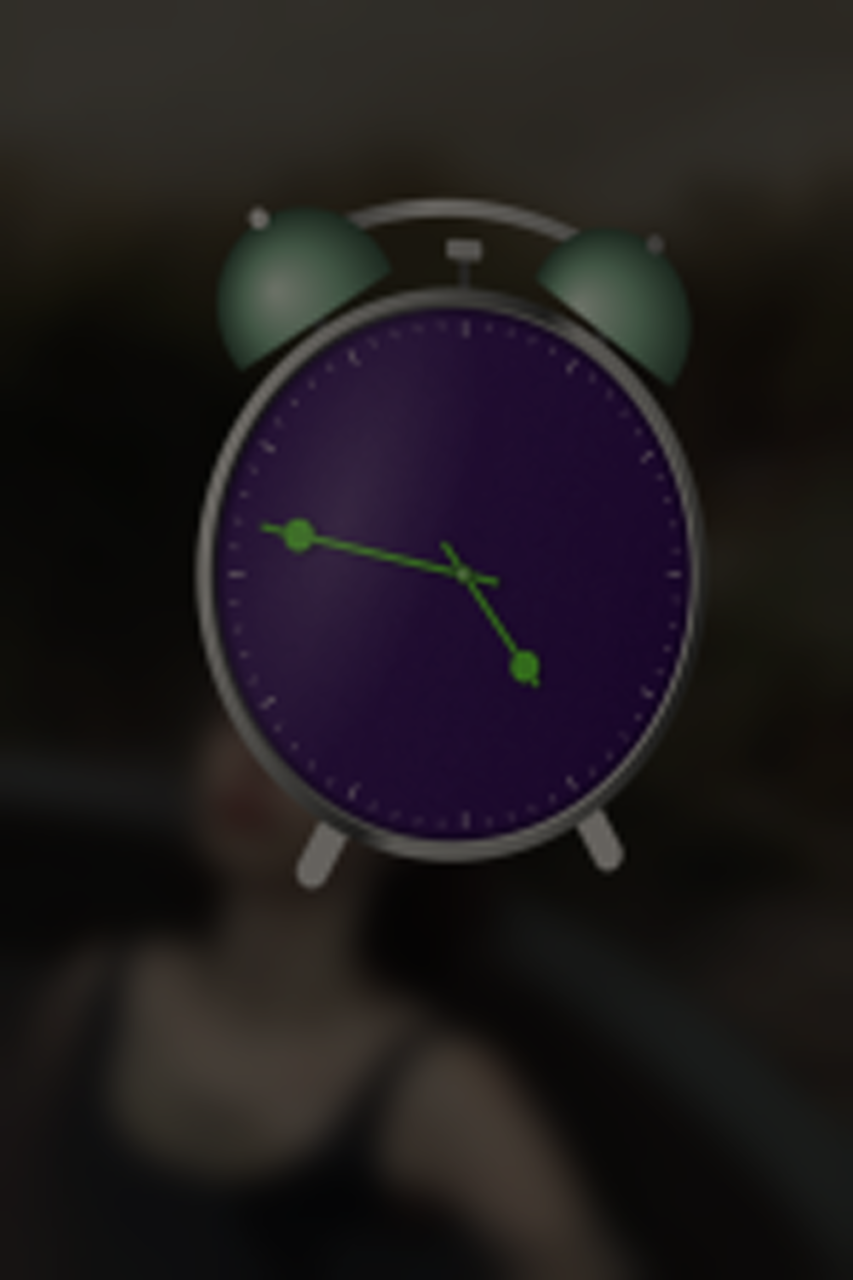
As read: {"hour": 4, "minute": 47}
